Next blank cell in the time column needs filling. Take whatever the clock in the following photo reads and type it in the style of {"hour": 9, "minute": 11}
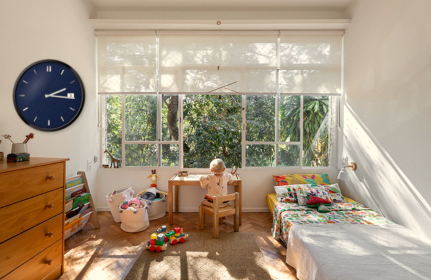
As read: {"hour": 2, "minute": 16}
